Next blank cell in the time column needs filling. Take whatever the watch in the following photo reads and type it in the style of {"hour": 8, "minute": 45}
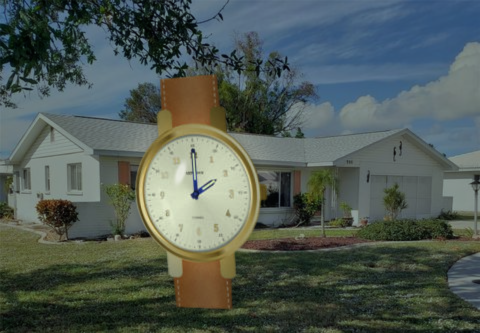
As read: {"hour": 2, "minute": 0}
